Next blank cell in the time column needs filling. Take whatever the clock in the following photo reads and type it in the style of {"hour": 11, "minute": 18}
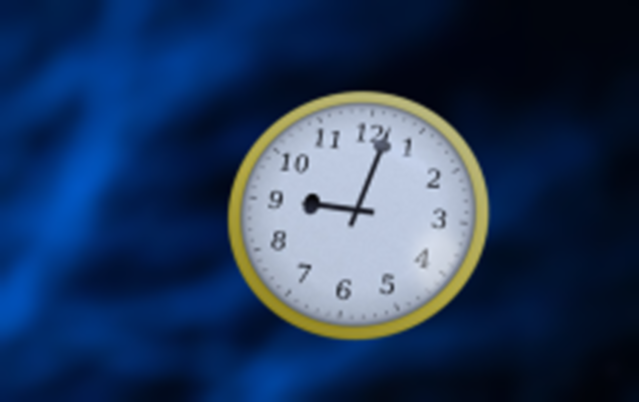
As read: {"hour": 9, "minute": 2}
